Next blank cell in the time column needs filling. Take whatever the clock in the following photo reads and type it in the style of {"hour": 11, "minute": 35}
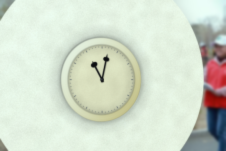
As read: {"hour": 11, "minute": 2}
